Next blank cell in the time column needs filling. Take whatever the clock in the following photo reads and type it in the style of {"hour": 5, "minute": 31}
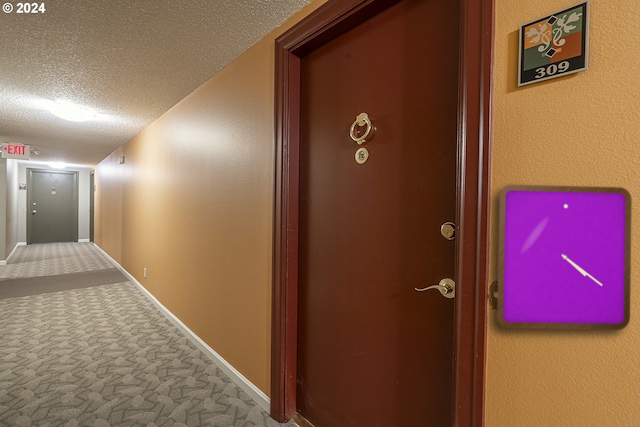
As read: {"hour": 4, "minute": 21}
